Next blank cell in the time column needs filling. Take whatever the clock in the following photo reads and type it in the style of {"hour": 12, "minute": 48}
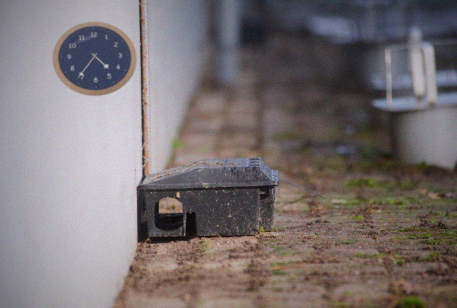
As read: {"hour": 4, "minute": 36}
